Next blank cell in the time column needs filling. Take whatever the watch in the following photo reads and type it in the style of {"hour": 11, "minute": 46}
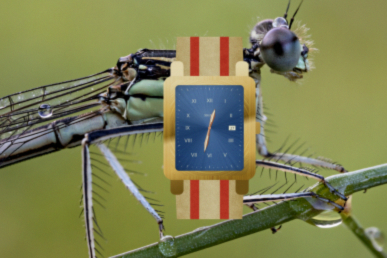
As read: {"hour": 12, "minute": 32}
